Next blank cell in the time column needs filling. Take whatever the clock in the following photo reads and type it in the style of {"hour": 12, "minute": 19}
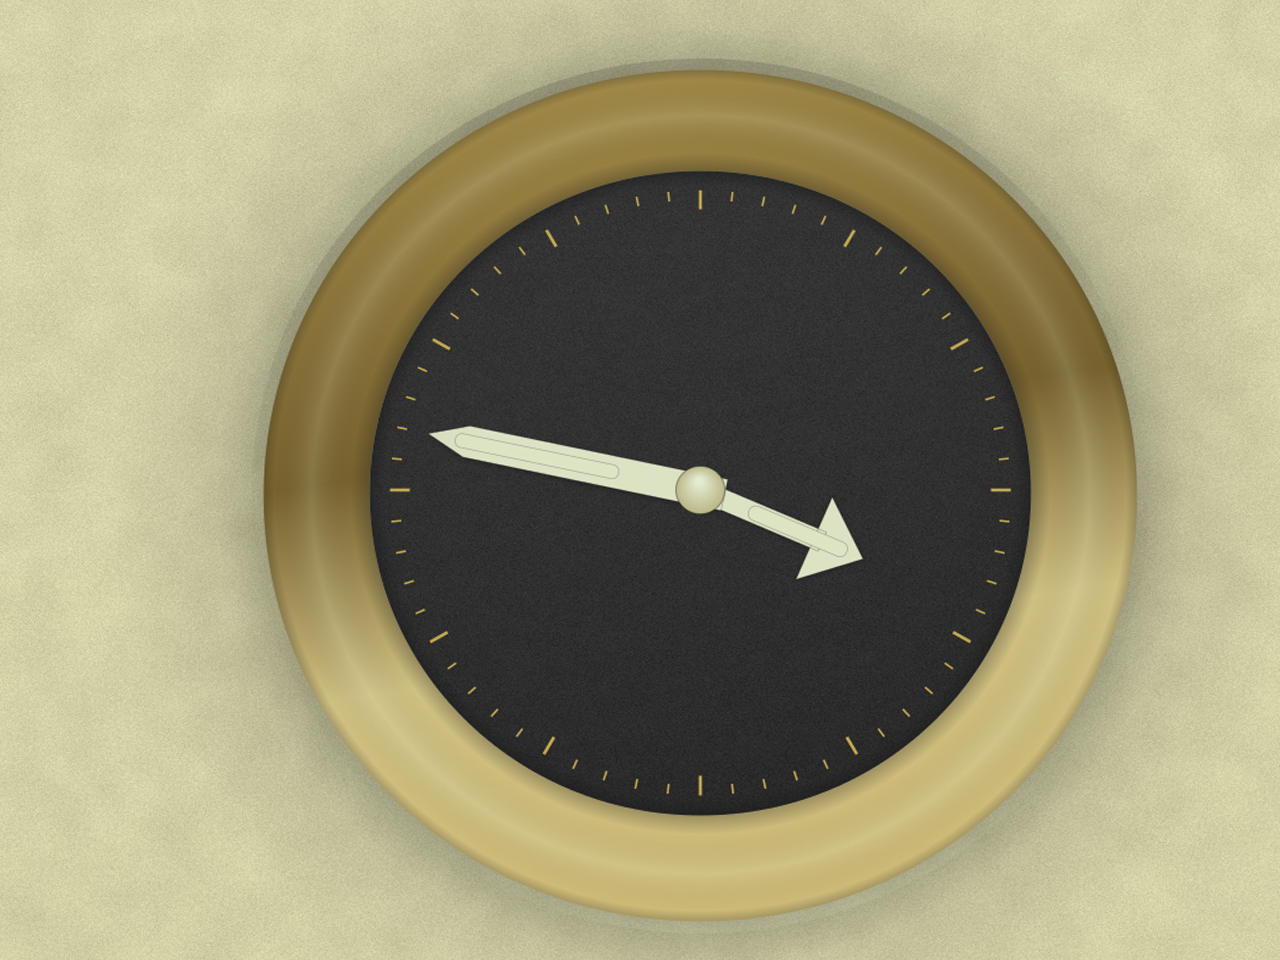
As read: {"hour": 3, "minute": 47}
